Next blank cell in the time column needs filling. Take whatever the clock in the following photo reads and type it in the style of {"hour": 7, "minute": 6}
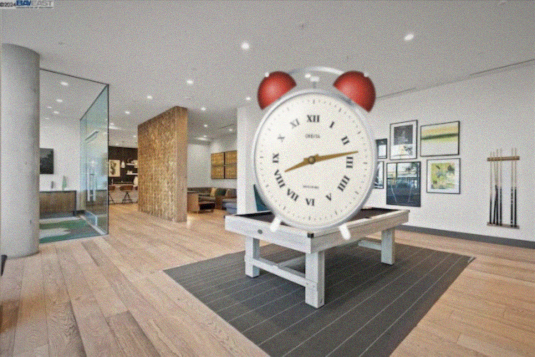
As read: {"hour": 8, "minute": 13}
